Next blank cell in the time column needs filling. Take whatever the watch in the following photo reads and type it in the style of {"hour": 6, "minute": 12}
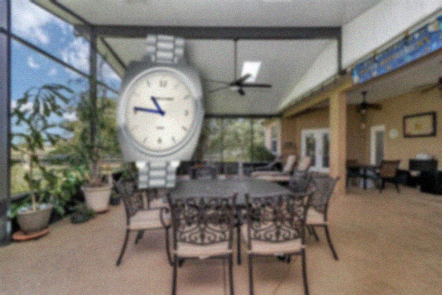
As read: {"hour": 10, "minute": 46}
